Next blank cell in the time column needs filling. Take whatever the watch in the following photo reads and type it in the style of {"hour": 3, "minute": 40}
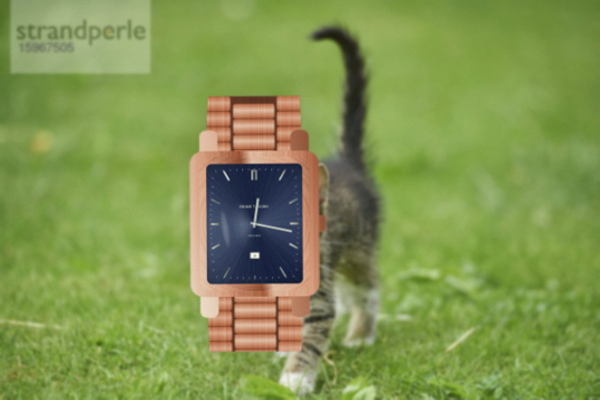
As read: {"hour": 12, "minute": 17}
